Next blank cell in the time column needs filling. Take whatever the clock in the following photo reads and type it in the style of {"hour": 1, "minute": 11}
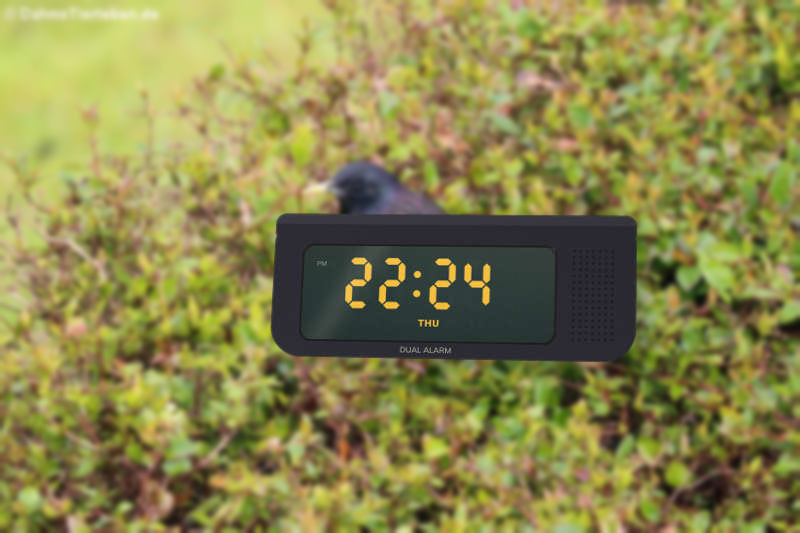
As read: {"hour": 22, "minute": 24}
